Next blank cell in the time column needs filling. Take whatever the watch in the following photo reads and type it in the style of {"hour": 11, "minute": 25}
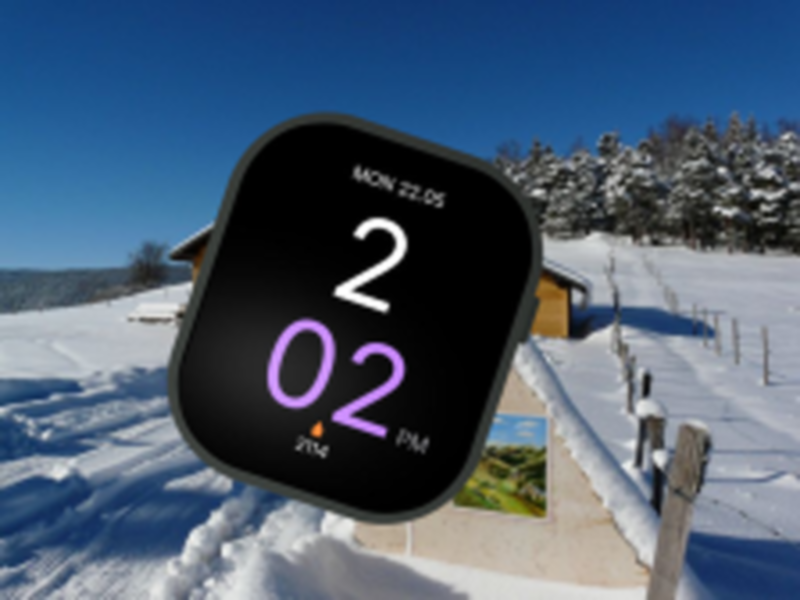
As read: {"hour": 2, "minute": 2}
